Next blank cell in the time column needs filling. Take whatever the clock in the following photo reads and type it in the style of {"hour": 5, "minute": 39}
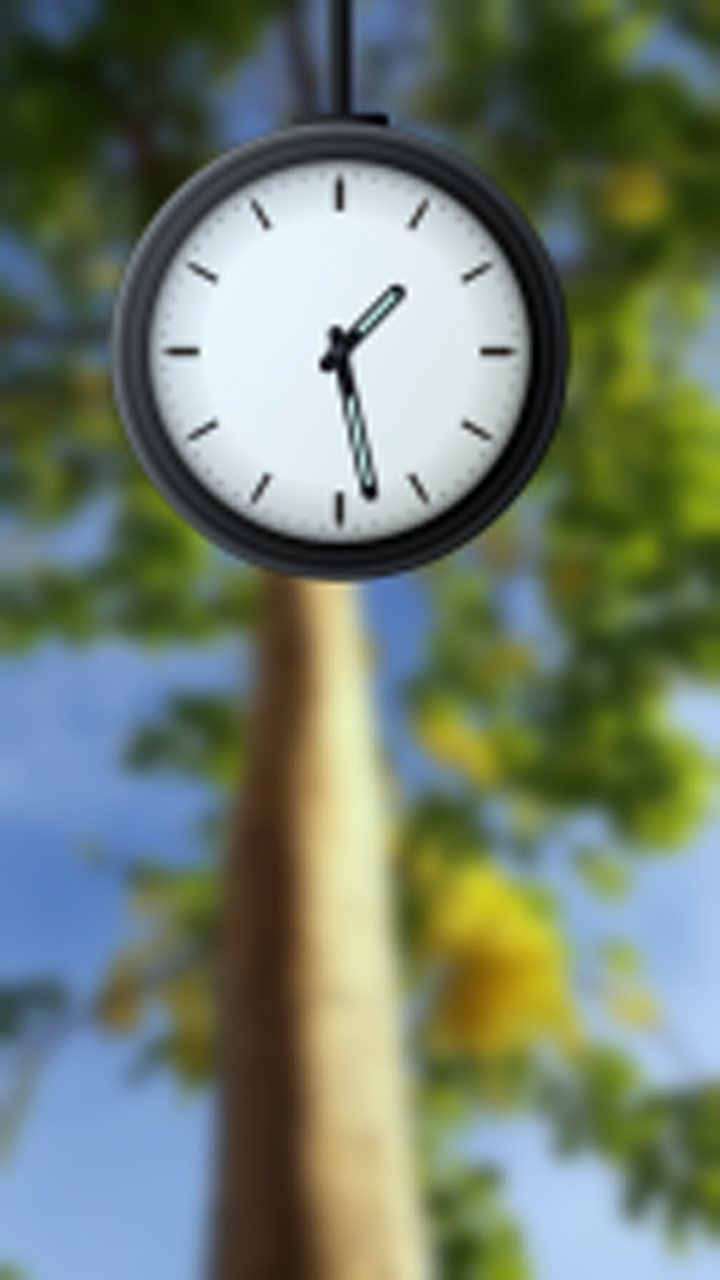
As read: {"hour": 1, "minute": 28}
